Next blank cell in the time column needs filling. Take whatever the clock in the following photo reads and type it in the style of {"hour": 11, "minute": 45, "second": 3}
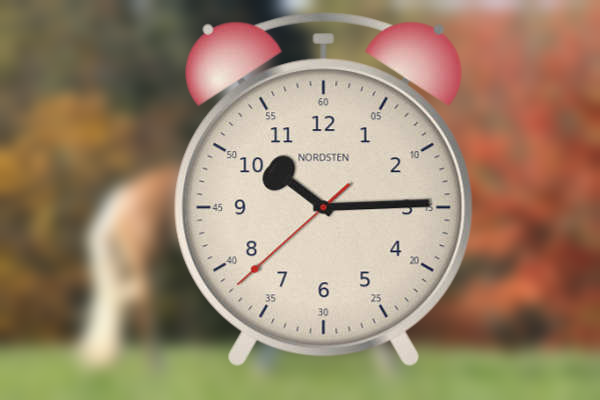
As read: {"hour": 10, "minute": 14, "second": 38}
